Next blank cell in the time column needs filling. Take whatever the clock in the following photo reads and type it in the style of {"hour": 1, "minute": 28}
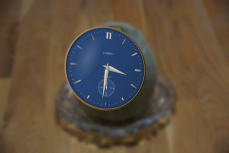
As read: {"hour": 3, "minute": 31}
